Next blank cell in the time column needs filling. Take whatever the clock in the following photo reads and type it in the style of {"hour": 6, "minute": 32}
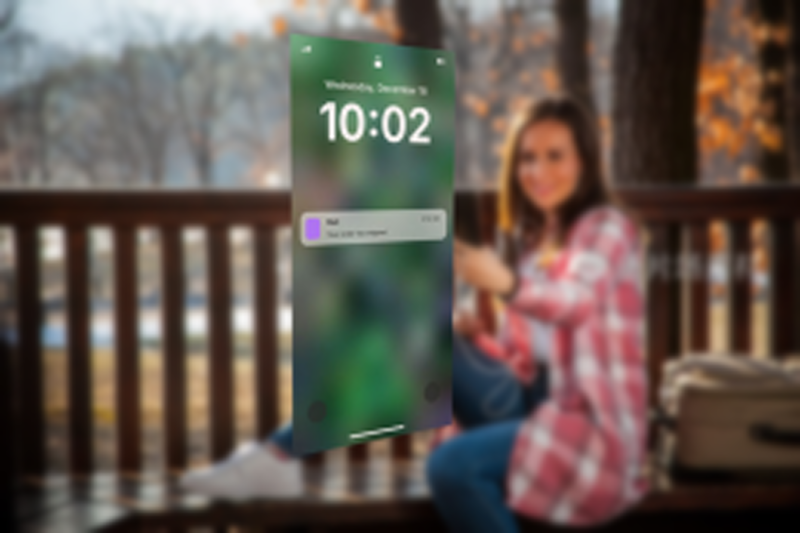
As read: {"hour": 10, "minute": 2}
